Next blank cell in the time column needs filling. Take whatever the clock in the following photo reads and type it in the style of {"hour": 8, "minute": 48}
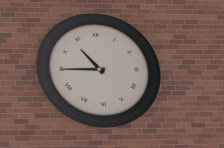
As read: {"hour": 10, "minute": 45}
